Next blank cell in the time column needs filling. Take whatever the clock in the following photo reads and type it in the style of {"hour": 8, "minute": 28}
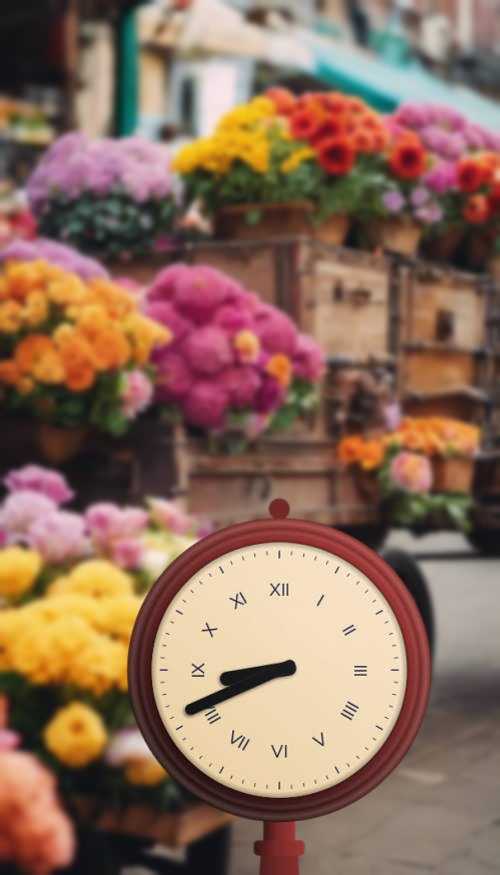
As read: {"hour": 8, "minute": 41}
